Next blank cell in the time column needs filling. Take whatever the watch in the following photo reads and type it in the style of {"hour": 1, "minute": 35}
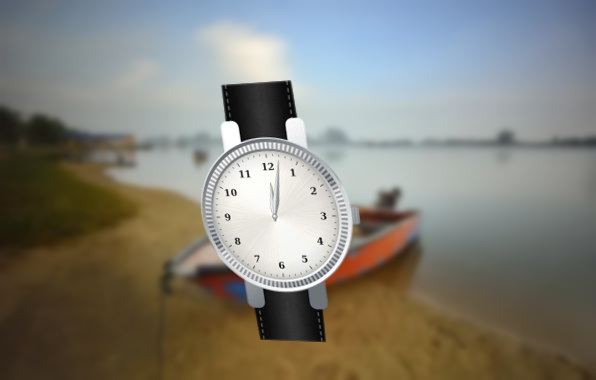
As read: {"hour": 12, "minute": 2}
